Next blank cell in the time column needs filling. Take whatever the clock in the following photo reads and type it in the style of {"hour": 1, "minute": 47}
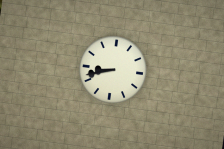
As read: {"hour": 8, "minute": 42}
